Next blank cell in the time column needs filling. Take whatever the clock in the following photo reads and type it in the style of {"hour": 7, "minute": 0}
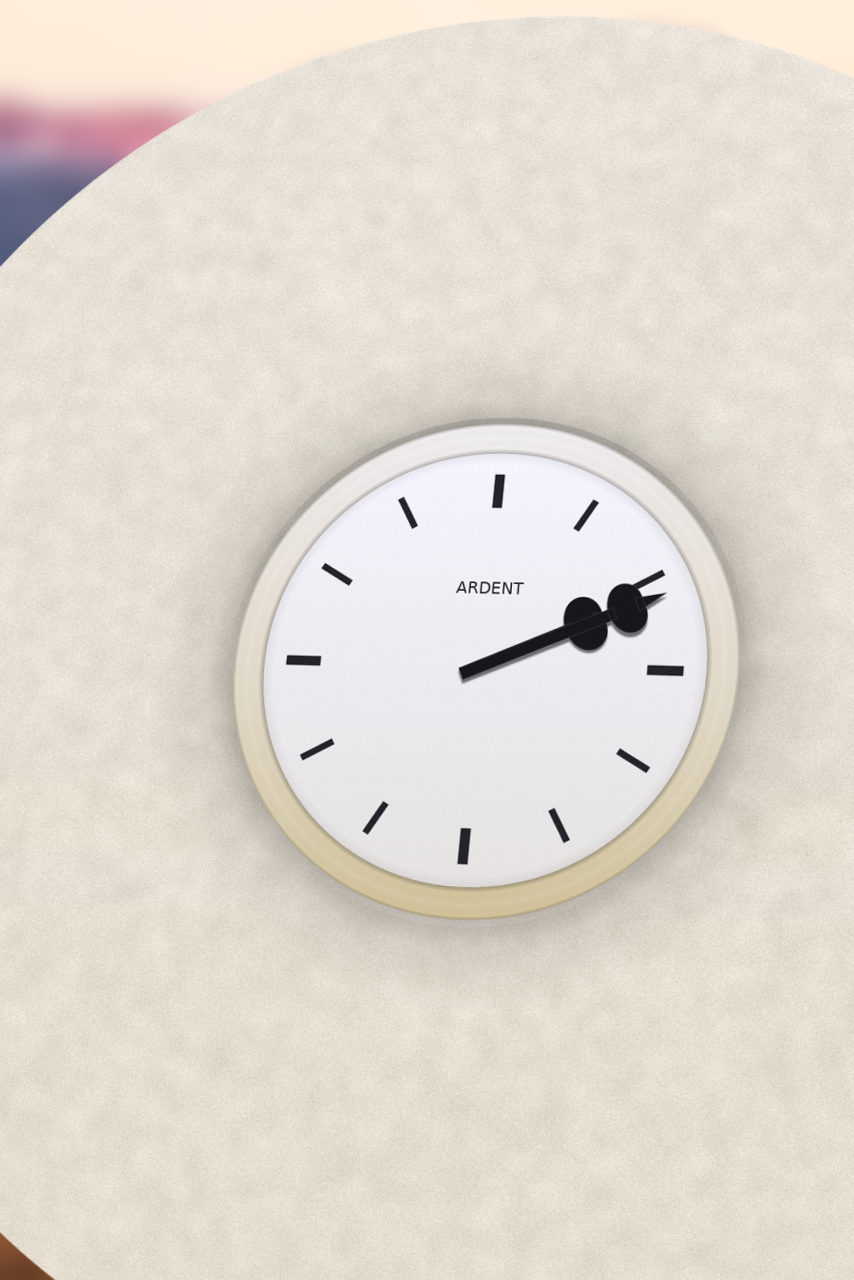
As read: {"hour": 2, "minute": 11}
